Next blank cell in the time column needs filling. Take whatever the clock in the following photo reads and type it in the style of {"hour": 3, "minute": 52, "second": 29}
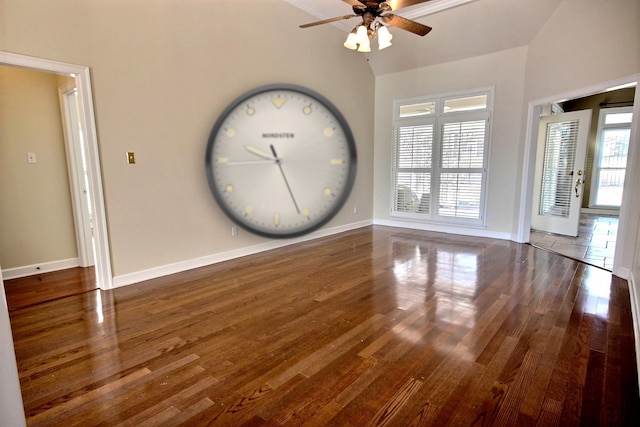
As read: {"hour": 9, "minute": 44, "second": 26}
